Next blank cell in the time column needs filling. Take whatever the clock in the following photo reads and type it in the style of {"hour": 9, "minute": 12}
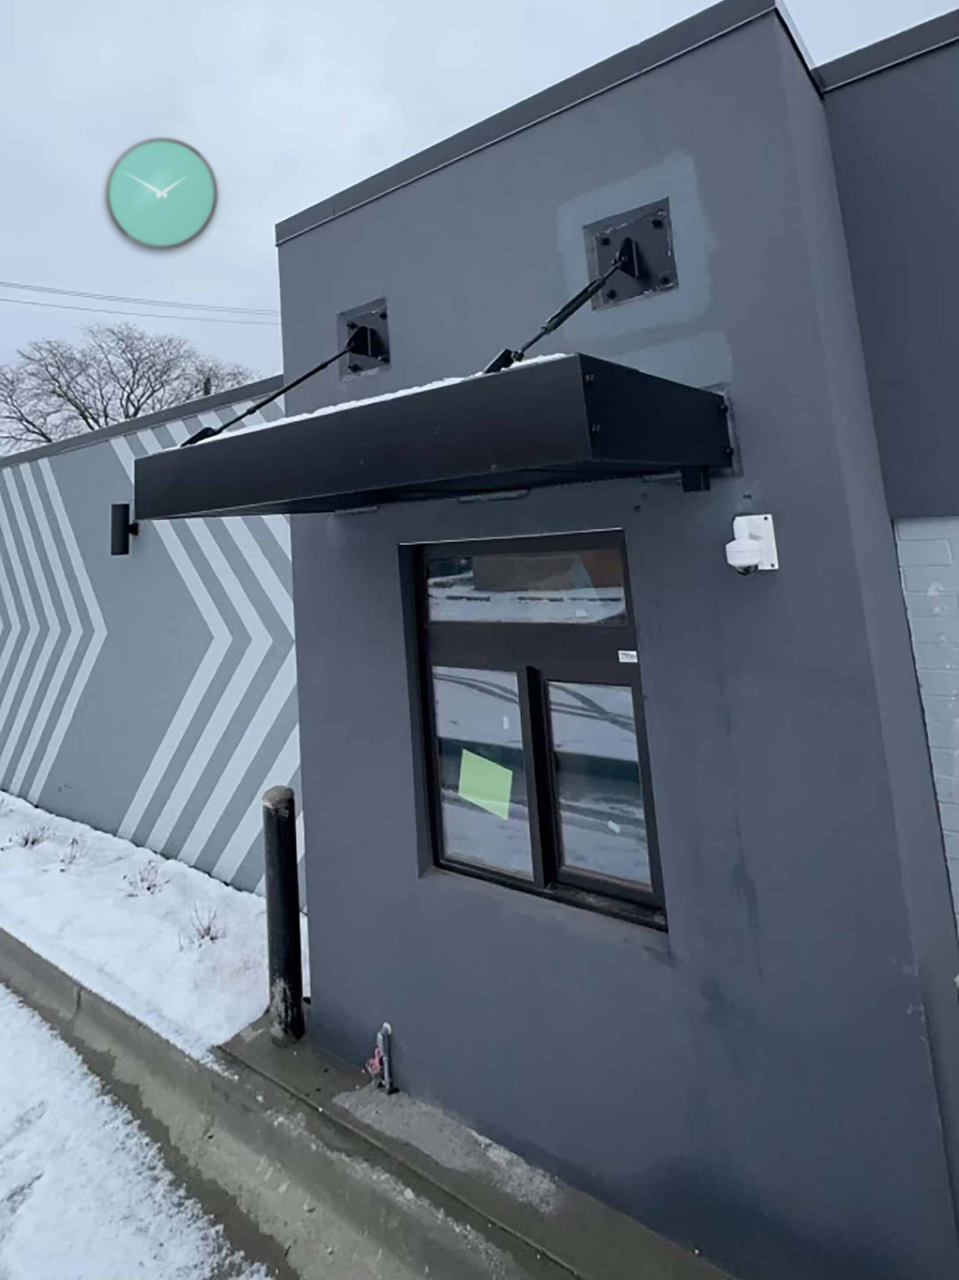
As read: {"hour": 1, "minute": 50}
